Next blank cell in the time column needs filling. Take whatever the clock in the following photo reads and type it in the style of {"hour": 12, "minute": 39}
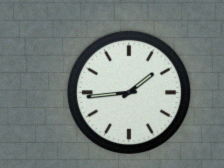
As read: {"hour": 1, "minute": 44}
